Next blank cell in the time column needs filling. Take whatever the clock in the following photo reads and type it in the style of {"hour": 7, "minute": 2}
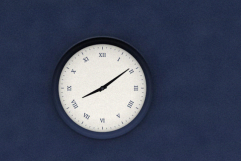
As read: {"hour": 8, "minute": 9}
